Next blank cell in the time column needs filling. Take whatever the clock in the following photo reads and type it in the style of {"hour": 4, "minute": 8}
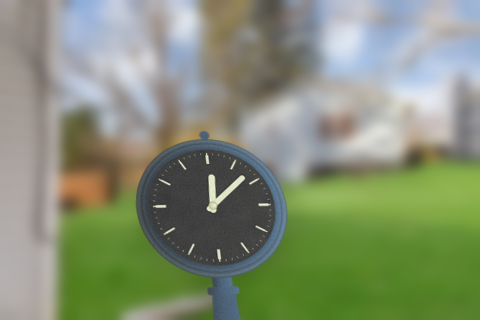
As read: {"hour": 12, "minute": 8}
